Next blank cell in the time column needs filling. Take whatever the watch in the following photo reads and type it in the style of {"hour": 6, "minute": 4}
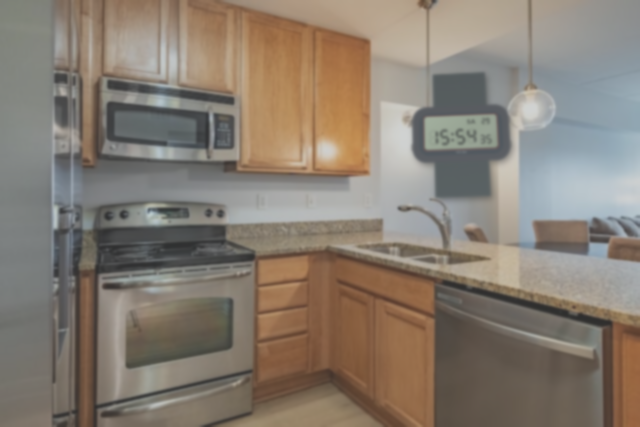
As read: {"hour": 15, "minute": 54}
